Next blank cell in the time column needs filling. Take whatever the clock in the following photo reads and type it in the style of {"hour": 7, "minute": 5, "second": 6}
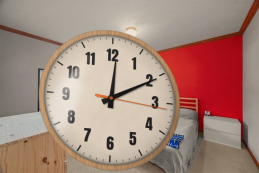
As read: {"hour": 12, "minute": 10, "second": 16}
